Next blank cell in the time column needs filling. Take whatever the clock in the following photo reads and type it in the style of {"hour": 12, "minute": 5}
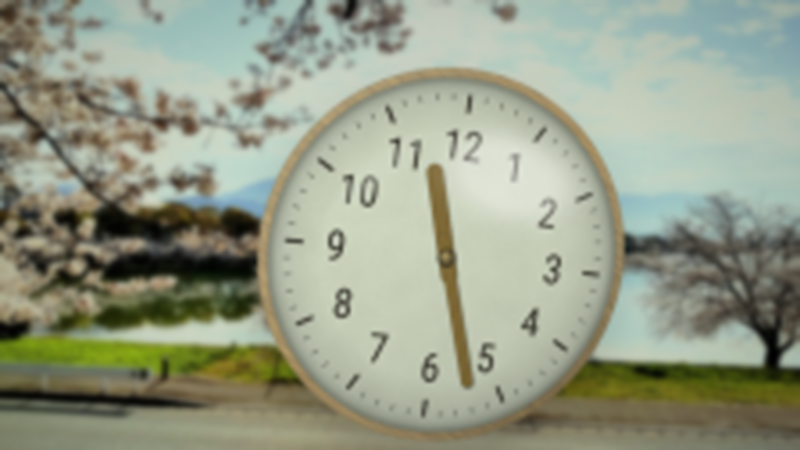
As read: {"hour": 11, "minute": 27}
